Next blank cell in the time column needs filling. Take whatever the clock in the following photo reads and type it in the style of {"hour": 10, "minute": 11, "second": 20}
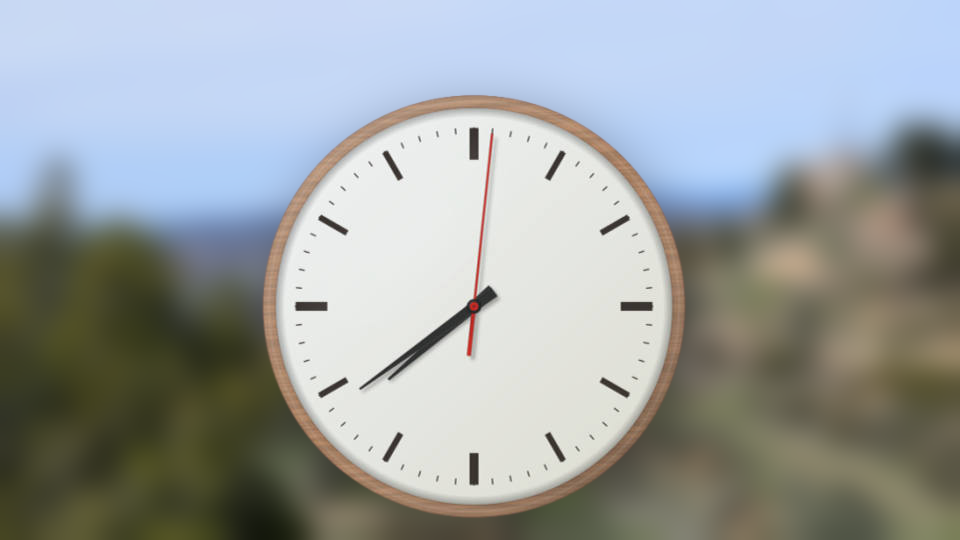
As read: {"hour": 7, "minute": 39, "second": 1}
